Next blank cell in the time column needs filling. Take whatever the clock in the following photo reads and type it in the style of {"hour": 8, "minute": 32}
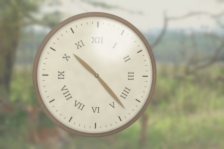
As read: {"hour": 10, "minute": 23}
